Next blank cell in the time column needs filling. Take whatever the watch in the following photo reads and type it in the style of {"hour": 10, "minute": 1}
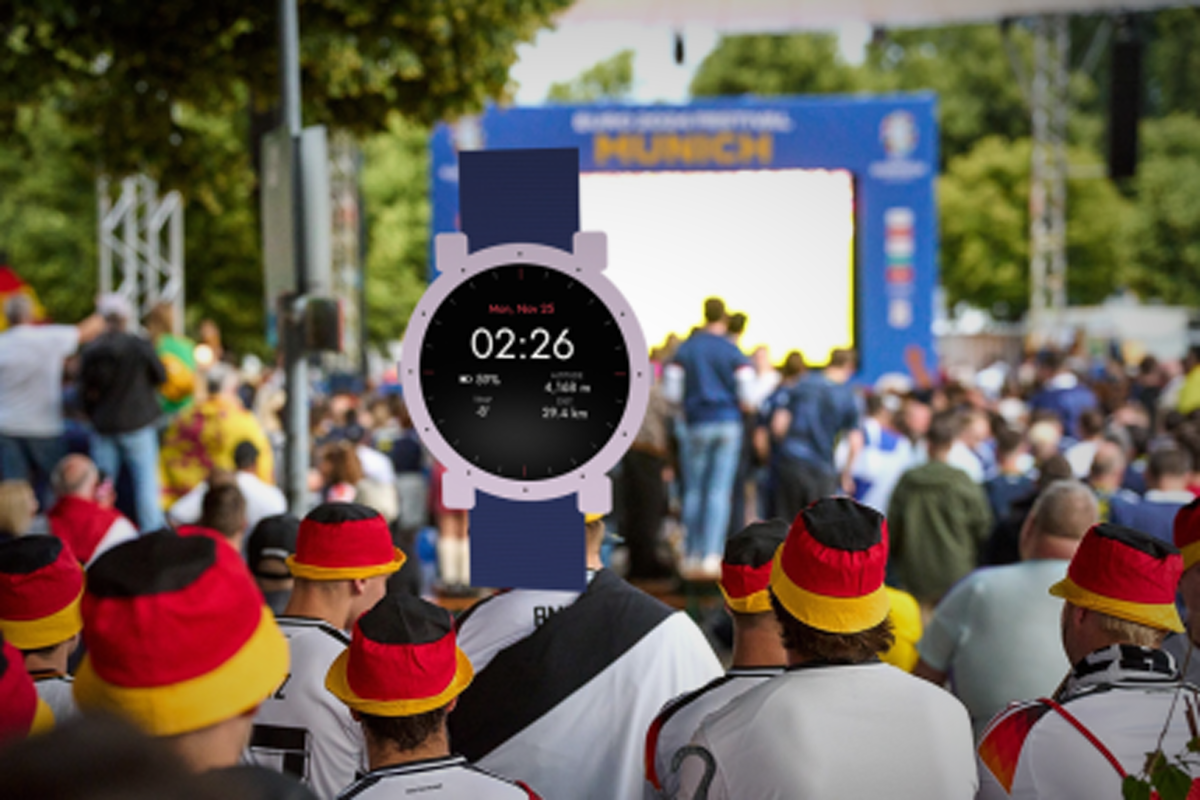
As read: {"hour": 2, "minute": 26}
